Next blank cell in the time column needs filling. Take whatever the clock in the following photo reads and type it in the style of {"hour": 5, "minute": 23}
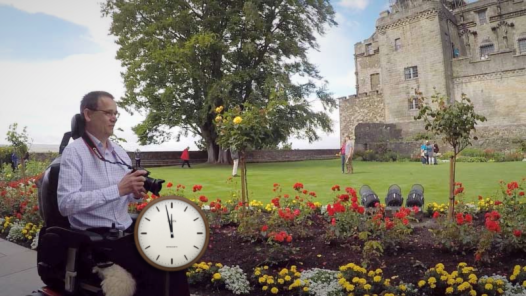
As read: {"hour": 11, "minute": 58}
